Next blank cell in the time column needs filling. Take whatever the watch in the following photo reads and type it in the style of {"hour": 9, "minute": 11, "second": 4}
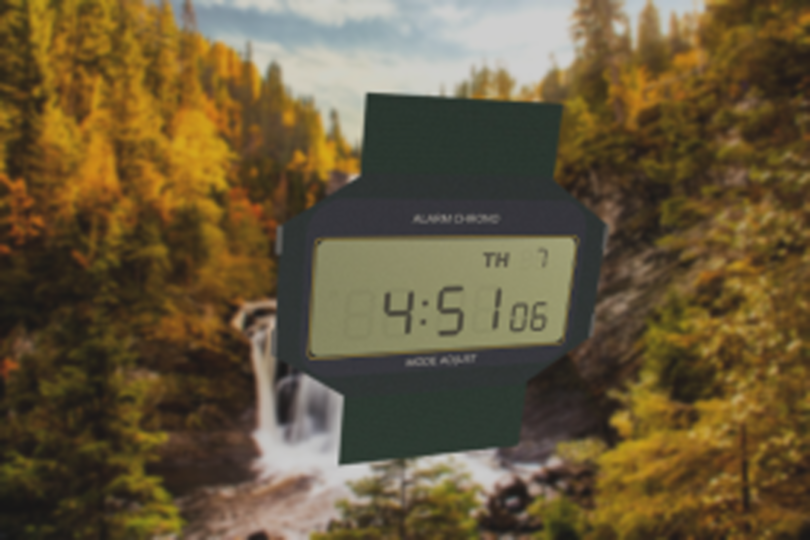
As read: {"hour": 4, "minute": 51, "second": 6}
